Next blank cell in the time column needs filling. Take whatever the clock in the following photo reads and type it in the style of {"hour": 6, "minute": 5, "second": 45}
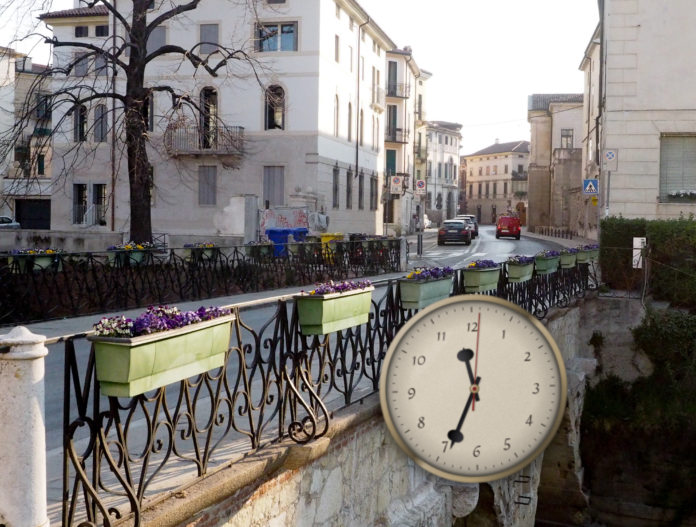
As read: {"hour": 11, "minute": 34, "second": 1}
